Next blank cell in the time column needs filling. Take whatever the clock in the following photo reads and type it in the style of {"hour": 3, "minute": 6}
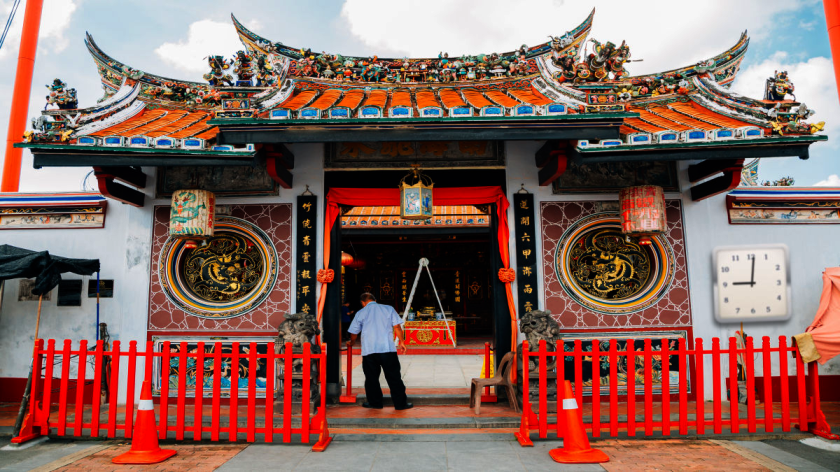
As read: {"hour": 9, "minute": 1}
